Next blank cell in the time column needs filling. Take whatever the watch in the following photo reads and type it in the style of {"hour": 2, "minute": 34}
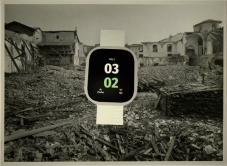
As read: {"hour": 3, "minute": 2}
